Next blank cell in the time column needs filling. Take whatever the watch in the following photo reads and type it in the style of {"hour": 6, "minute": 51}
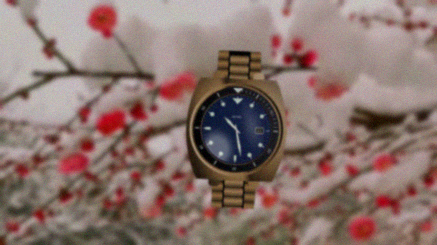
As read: {"hour": 10, "minute": 28}
